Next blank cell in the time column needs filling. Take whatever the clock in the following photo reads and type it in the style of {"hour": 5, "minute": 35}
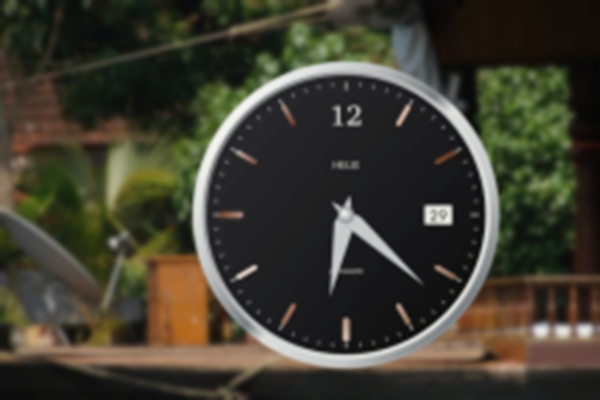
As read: {"hour": 6, "minute": 22}
